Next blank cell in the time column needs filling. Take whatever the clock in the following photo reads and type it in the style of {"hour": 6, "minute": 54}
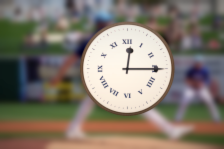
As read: {"hour": 12, "minute": 15}
